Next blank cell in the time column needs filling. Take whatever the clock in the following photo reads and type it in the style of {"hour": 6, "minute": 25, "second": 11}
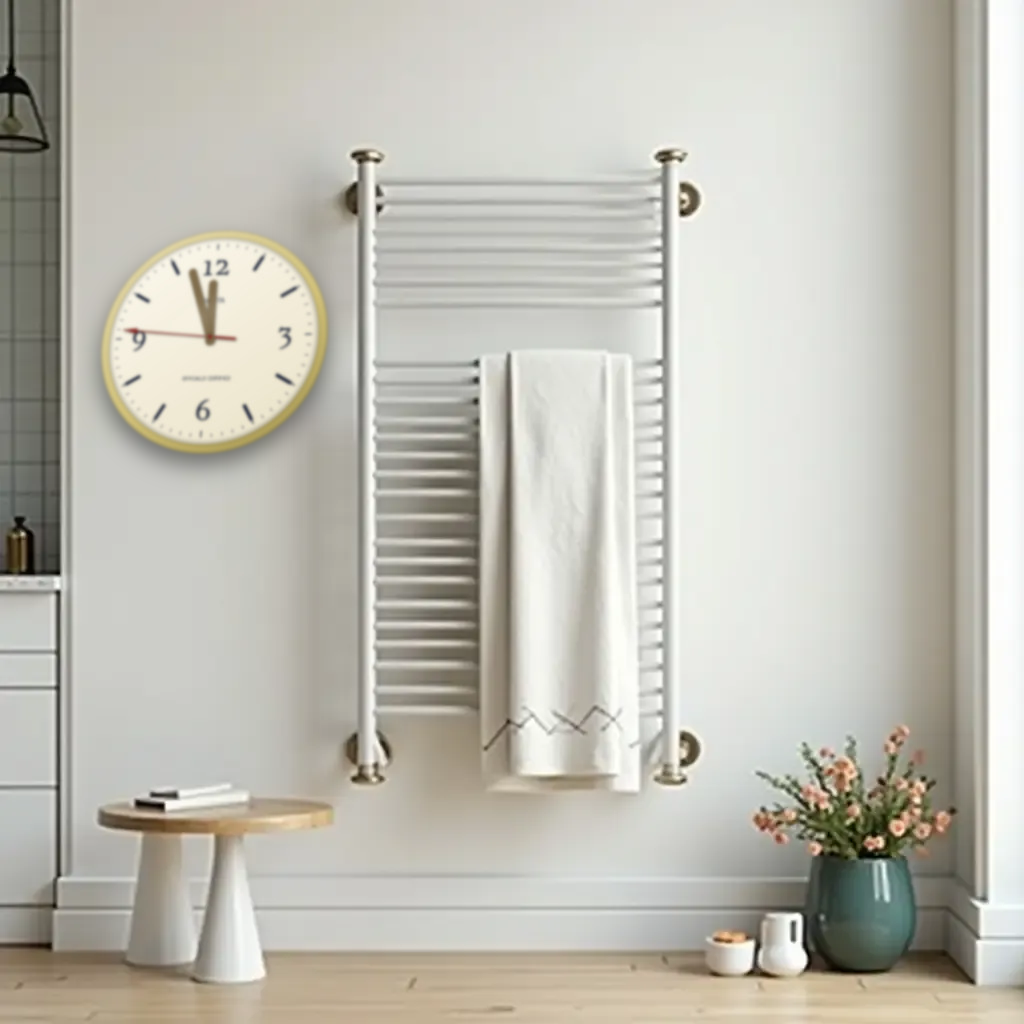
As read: {"hour": 11, "minute": 56, "second": 46}
